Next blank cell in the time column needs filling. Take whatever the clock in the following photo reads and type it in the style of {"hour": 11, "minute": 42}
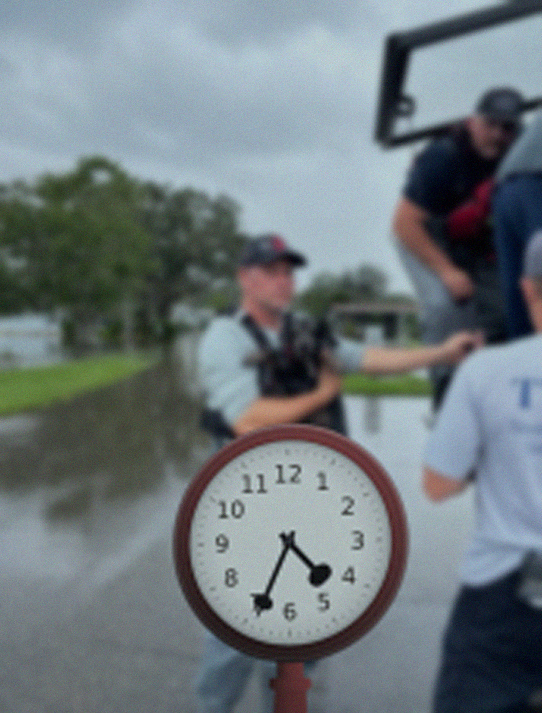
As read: {"hour": 4, "minute": 34}
